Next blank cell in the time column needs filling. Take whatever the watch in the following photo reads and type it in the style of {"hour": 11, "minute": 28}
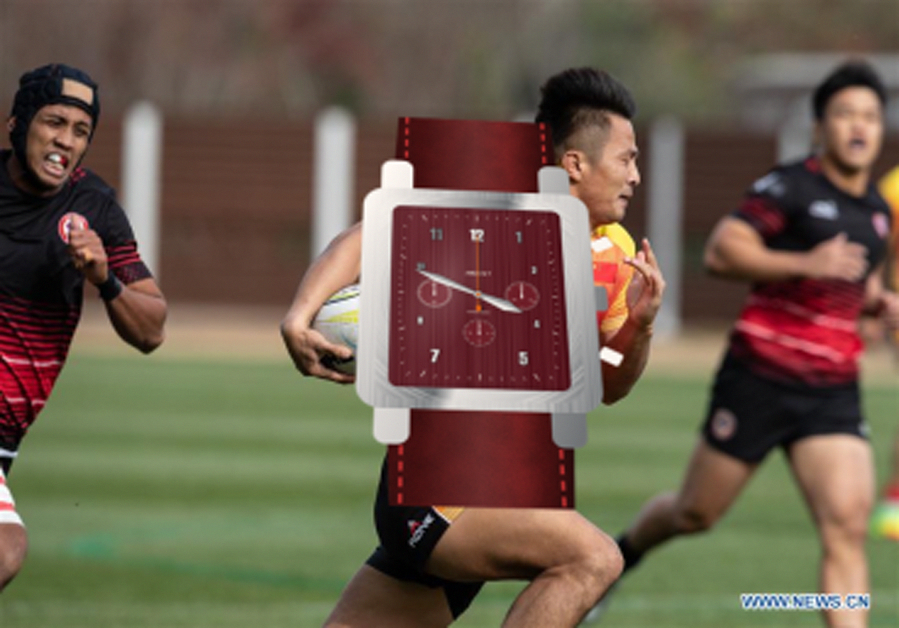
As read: {"hour": 3, "minute": 49}
